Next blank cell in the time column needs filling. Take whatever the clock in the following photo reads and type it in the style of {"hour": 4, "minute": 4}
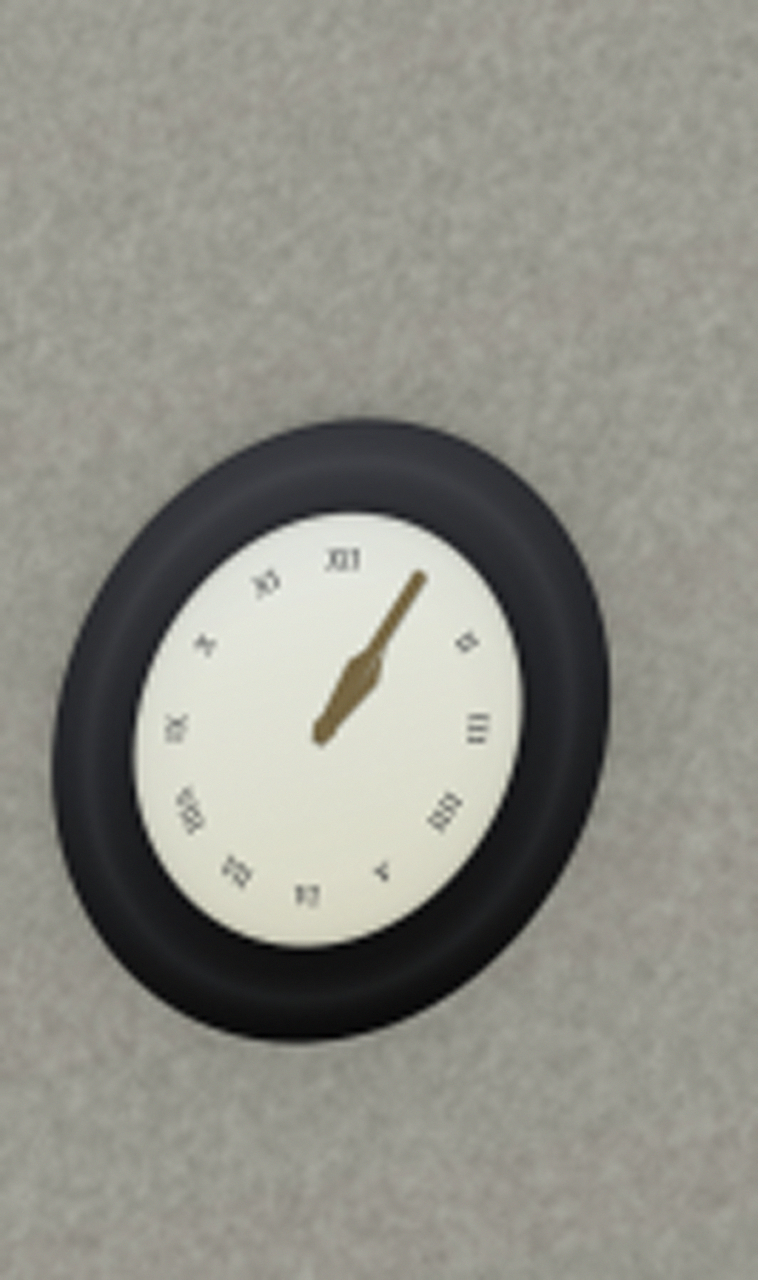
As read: {"hour": 1, "minute": 5}
